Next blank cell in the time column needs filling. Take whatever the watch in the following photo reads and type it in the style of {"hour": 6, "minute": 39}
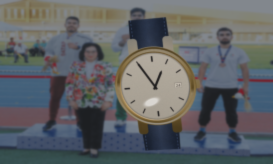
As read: {"hour": 12, "minute": 55}
